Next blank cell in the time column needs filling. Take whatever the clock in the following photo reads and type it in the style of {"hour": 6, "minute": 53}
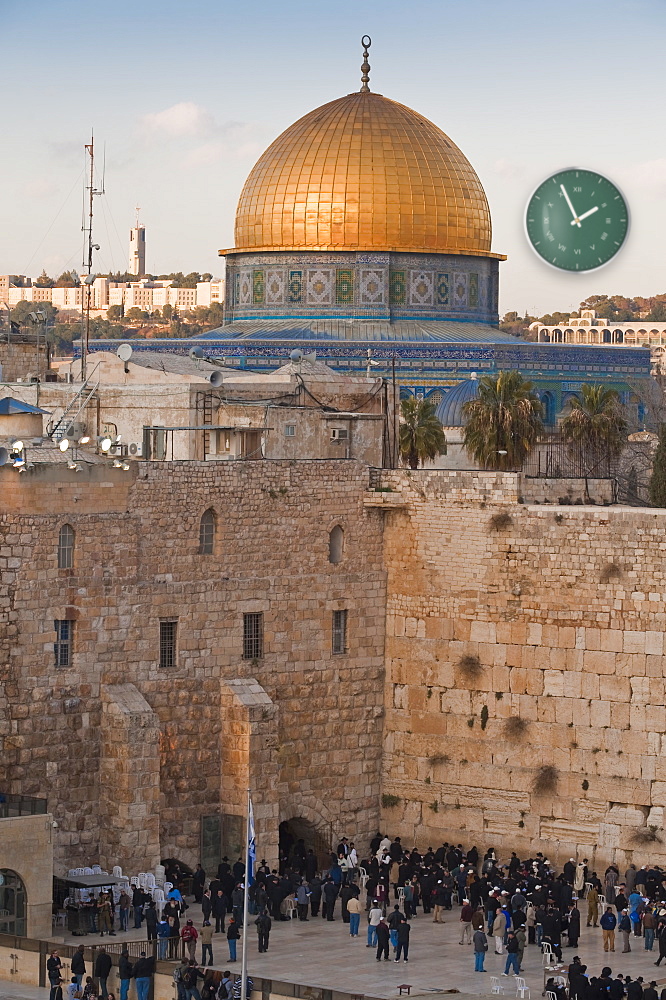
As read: {"hour": 1, "minute": 56}
